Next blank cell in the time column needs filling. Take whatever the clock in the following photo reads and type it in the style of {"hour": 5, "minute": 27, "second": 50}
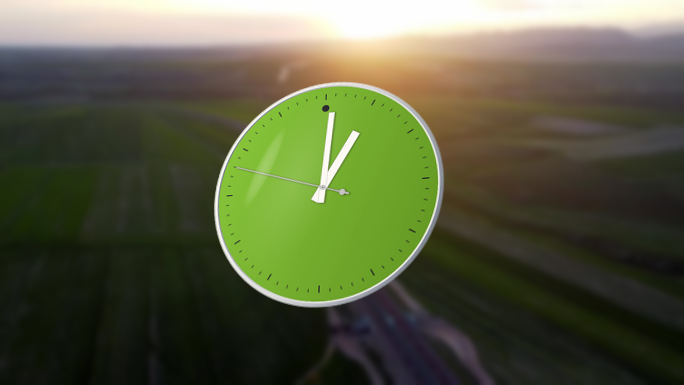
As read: {"hour": 1, "minute": 0, "second": 48}
